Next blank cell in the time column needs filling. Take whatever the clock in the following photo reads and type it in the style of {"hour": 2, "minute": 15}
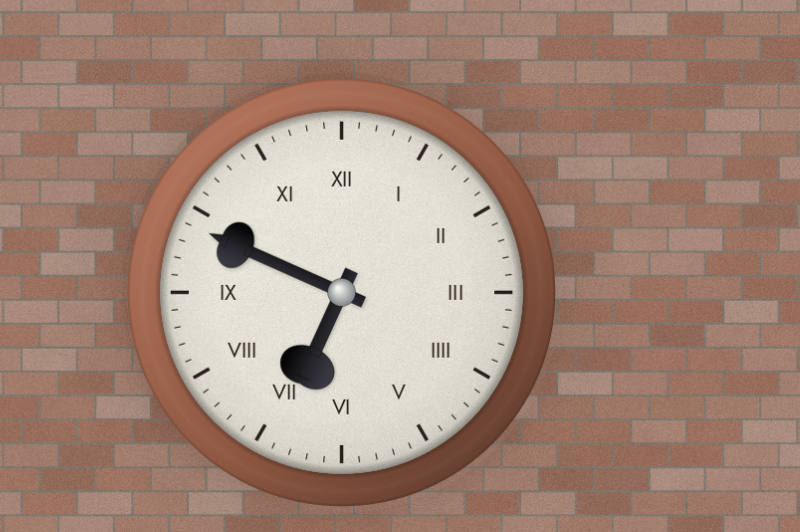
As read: {"hour": 6, "minute": 49}
